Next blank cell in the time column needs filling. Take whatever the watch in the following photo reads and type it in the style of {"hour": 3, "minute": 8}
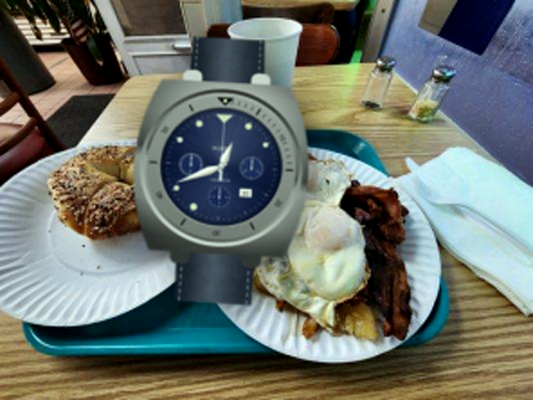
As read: {"hour": 12, "minute": 41}
